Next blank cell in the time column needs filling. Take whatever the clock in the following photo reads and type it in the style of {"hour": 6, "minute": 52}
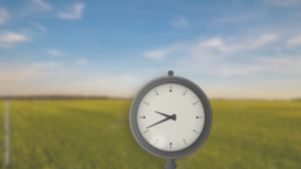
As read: {"hour": 9, "minute": 41}
